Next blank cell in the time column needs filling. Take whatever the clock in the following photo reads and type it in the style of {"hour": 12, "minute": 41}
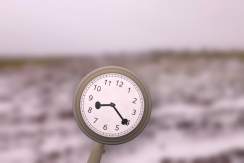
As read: {"hour": 8, "minute": 21}
